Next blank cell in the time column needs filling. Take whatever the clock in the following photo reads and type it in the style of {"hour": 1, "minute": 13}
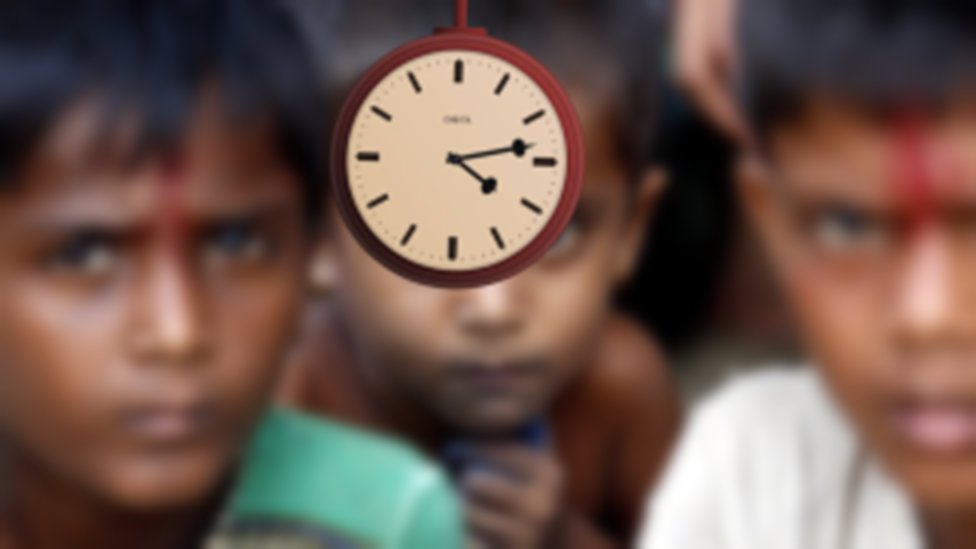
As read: {"hour": 4, "minute": 13}
